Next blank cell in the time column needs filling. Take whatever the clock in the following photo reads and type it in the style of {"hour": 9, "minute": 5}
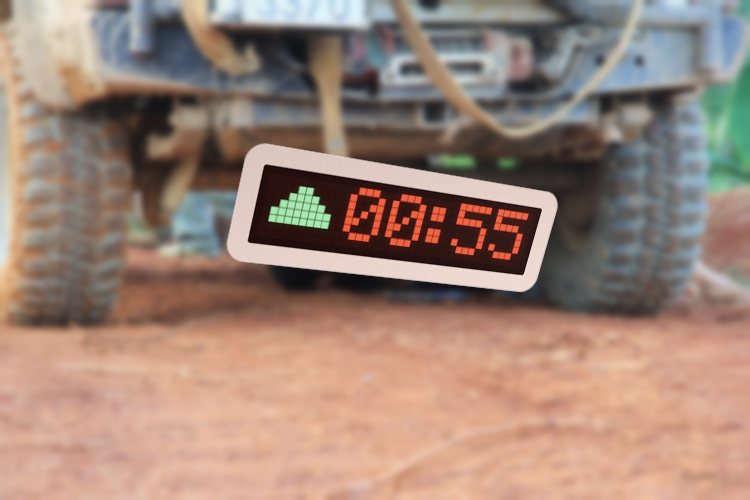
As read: {"hour": 0, "minute": 55}
